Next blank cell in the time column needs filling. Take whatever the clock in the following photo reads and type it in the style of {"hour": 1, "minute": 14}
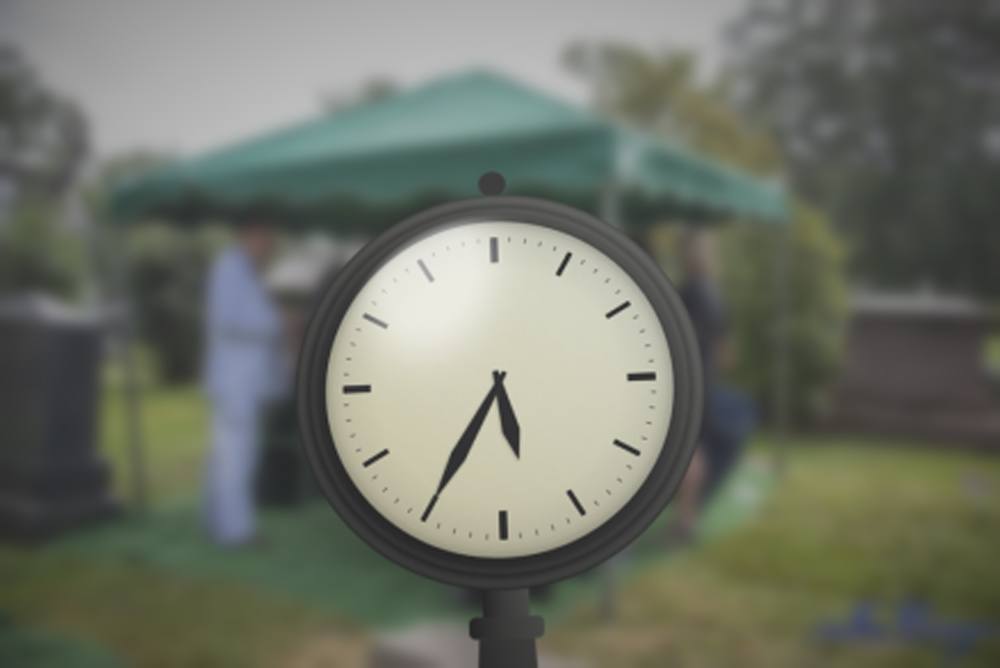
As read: {"hour": 5, "minute": 35}
